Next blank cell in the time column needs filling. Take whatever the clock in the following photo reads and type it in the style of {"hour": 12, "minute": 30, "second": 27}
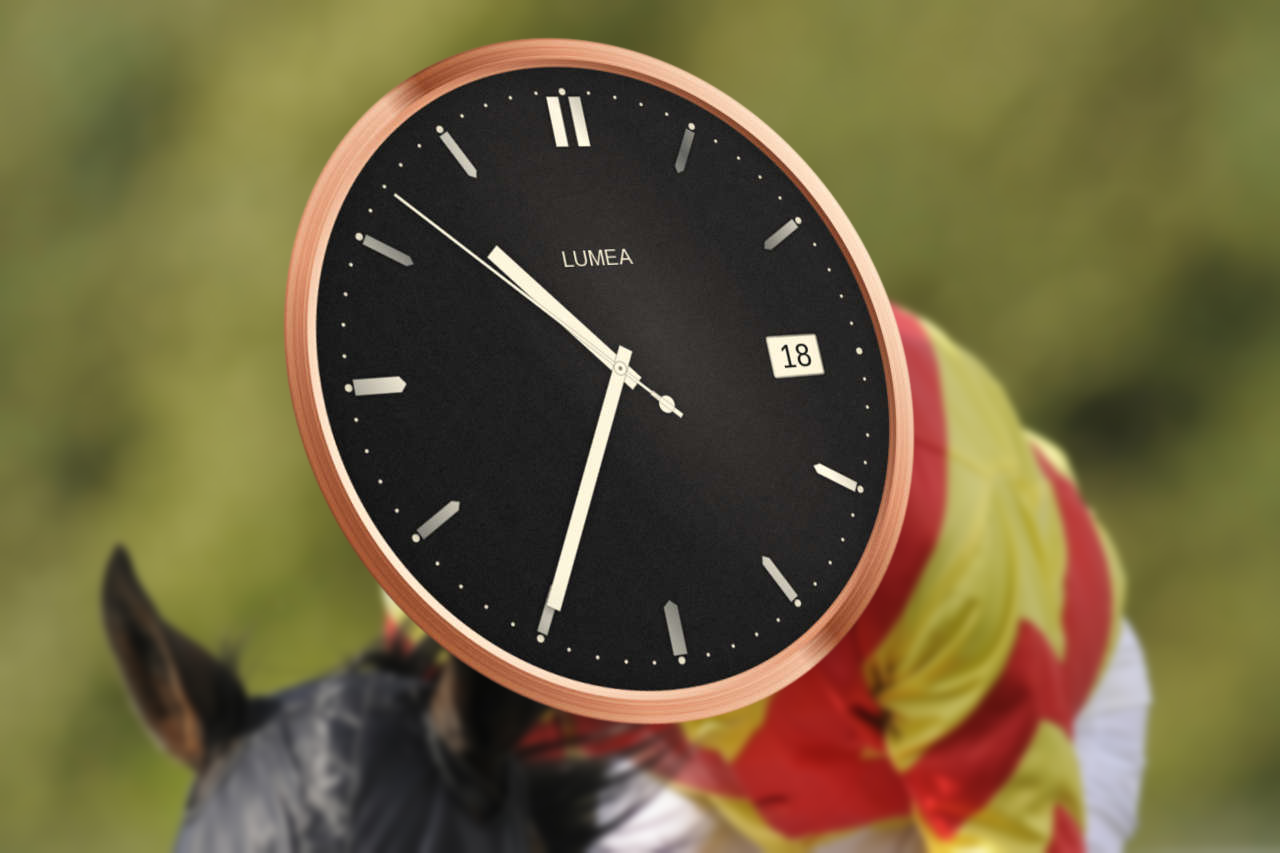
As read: {"hour": 10, "minute": 34, "second": 52}
